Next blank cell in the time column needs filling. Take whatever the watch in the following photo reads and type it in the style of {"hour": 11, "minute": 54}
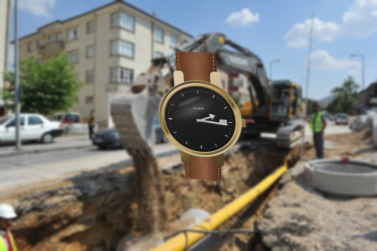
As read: {"hour": 2, "minute": 16}
